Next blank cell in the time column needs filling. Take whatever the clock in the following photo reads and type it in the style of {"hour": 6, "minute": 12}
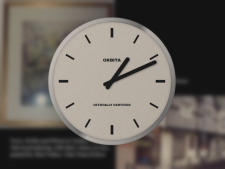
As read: {"hour": 1, "minute": 11}
